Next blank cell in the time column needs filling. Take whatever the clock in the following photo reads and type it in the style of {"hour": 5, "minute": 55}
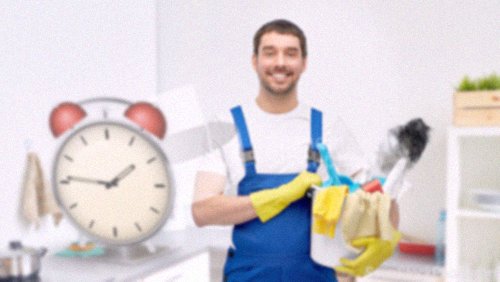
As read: {"hour": 1, "minute": 46}
